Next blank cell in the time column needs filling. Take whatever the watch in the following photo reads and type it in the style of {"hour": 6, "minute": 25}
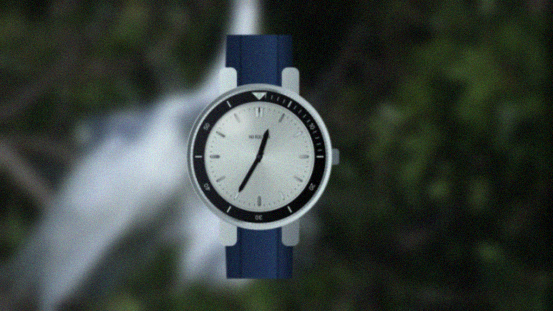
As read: {"hour": 12, "minute": 35}
